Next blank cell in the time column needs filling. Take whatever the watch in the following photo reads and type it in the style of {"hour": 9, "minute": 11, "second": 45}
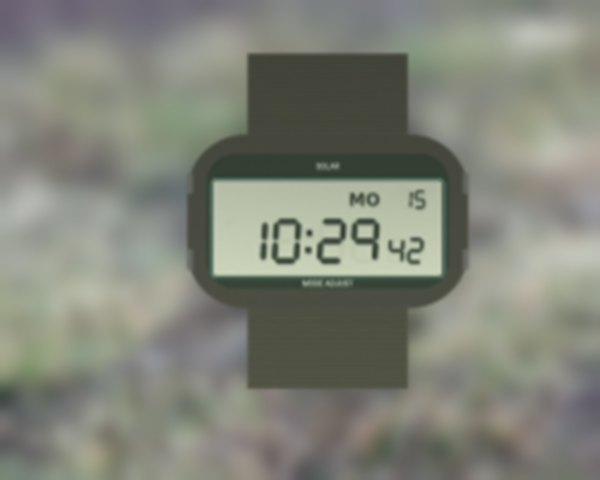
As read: {"hour": 10, "minute": 29, "second": 42}
